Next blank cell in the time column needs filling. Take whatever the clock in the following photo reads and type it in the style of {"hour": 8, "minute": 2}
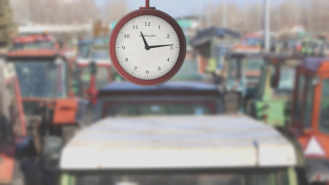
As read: {"hour": 11, "minute": 14}
